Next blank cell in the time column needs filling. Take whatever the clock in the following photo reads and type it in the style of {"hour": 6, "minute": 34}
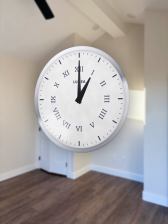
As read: {"hour": 1, "minute": 0}
